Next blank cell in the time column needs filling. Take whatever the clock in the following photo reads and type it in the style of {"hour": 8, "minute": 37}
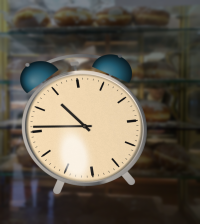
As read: {"hour": 10, "minute": 46}
